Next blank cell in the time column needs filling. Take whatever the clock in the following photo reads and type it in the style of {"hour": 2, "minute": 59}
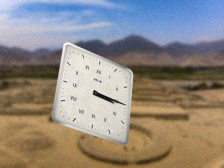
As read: {"hour": 3, "minute": 15}
